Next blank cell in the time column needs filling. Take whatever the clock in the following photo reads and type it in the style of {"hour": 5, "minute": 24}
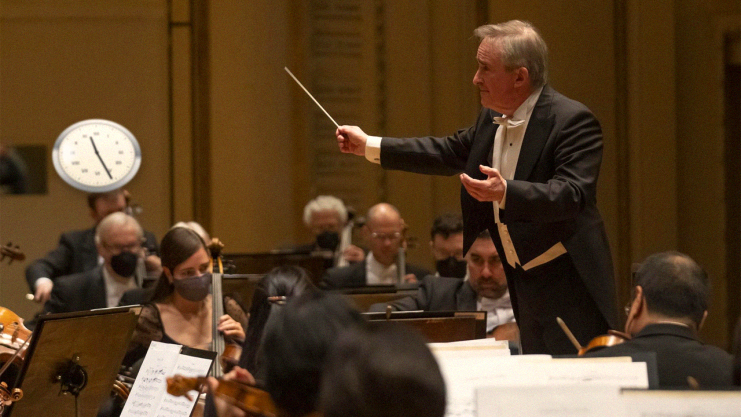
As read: {"hour": 11, "minute": 26}
